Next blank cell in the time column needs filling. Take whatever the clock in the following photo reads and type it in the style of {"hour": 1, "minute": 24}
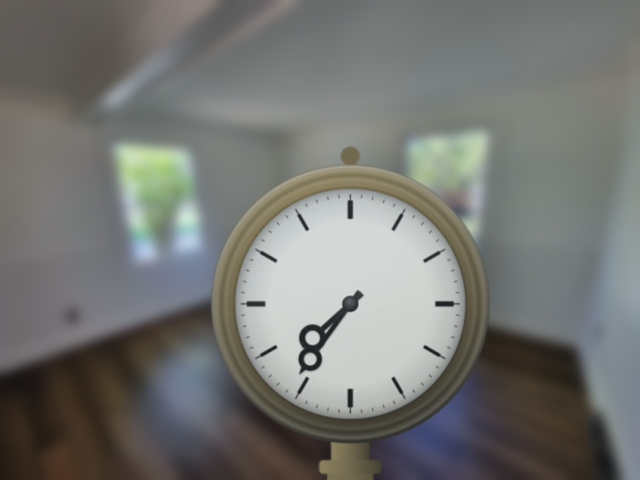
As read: {"hour": 7, "minute": 36}
